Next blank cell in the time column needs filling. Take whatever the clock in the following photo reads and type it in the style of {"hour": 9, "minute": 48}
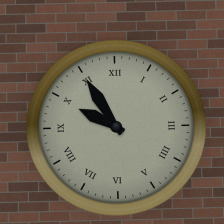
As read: {"hour": 9, "minute": 55}
